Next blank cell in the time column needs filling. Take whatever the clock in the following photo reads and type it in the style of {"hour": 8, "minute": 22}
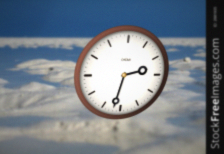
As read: {"hour": 2, "minute": 32}
